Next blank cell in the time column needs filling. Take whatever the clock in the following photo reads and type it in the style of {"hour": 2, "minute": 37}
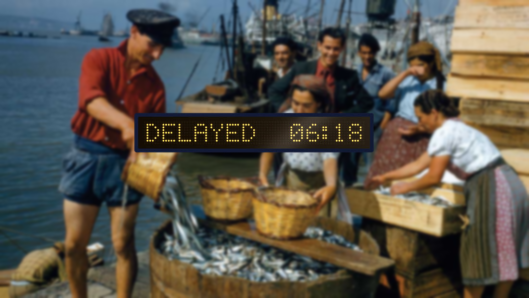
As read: {"hour": 6, "minute": 18}
